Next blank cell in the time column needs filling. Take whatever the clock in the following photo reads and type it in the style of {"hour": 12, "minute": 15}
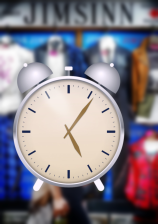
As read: {"hour": 5, "minute": 6}
